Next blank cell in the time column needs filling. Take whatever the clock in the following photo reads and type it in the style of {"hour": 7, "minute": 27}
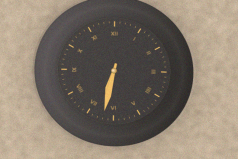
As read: {"hour": 6, "minute": 32}
